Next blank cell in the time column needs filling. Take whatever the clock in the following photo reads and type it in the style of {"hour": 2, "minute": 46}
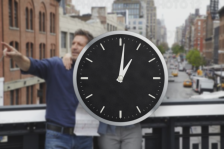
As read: {"hour": 1, "minute": 1}
